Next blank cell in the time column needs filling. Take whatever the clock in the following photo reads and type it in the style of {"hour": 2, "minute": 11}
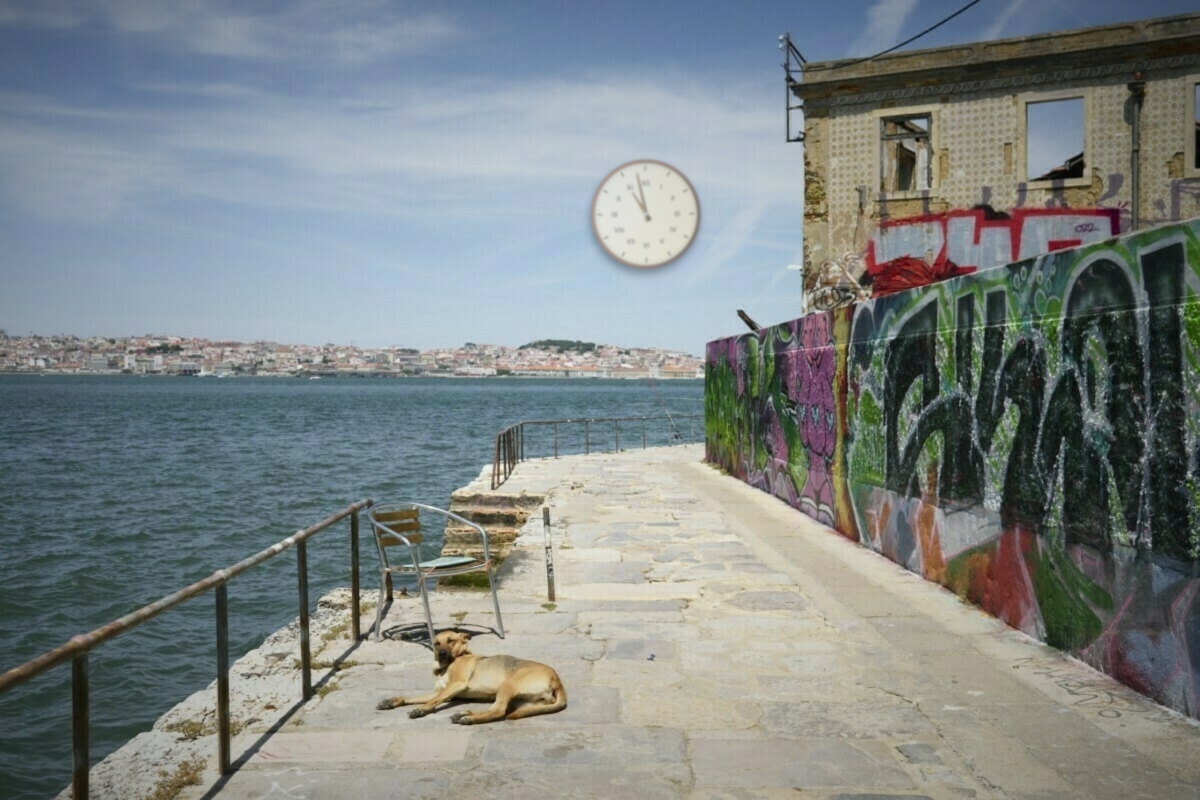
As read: {"hour": 10, "minute": 58}
